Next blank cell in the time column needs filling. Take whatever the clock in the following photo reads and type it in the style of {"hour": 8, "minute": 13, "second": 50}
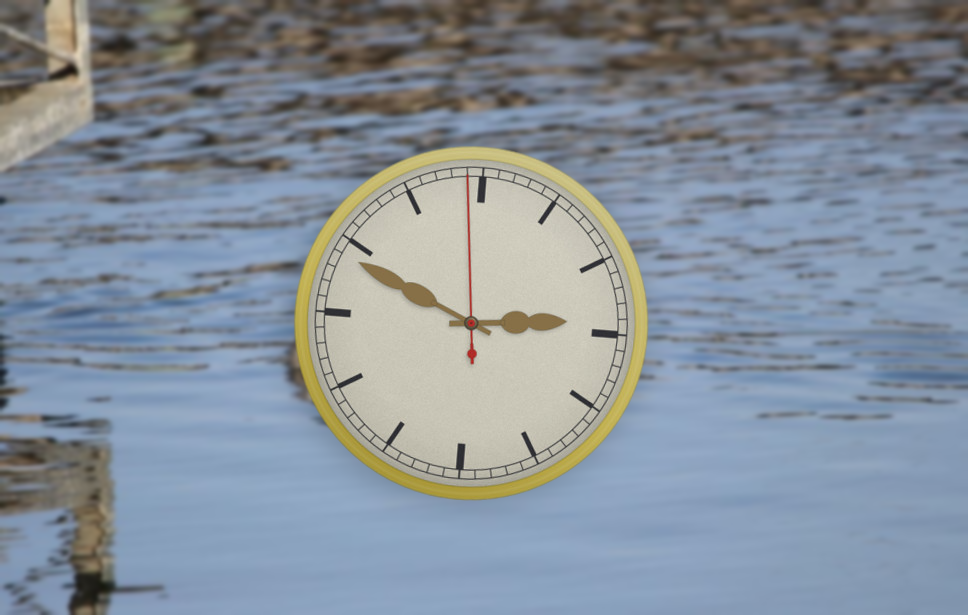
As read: {"hour": 2, "minute": 48, "second": 59}
